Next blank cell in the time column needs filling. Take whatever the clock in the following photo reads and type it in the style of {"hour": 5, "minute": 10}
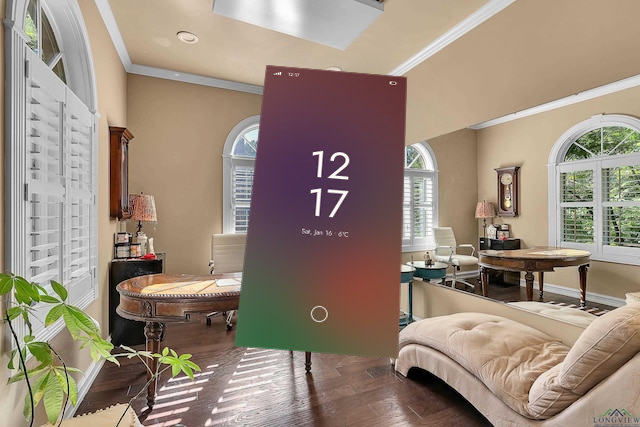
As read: {"hour": 12, "minute": 17}
